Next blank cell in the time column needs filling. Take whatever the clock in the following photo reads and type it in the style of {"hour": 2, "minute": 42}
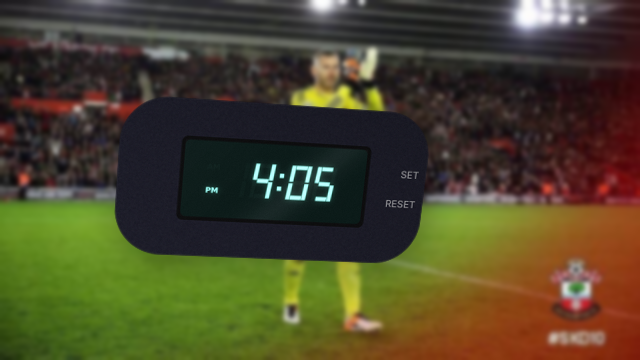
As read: {"hour": 4, "minute": 5}
